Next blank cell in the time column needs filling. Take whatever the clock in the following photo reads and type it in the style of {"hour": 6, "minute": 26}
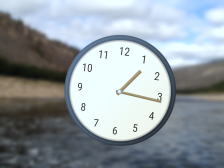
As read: {"hour": 1, "minute": 16}
